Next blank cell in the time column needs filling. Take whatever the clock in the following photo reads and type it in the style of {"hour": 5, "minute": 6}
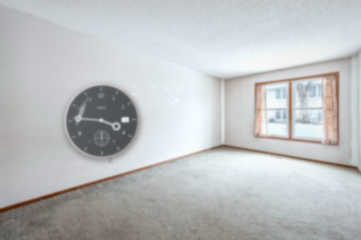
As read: {"hour": 3, "minute": 46}
